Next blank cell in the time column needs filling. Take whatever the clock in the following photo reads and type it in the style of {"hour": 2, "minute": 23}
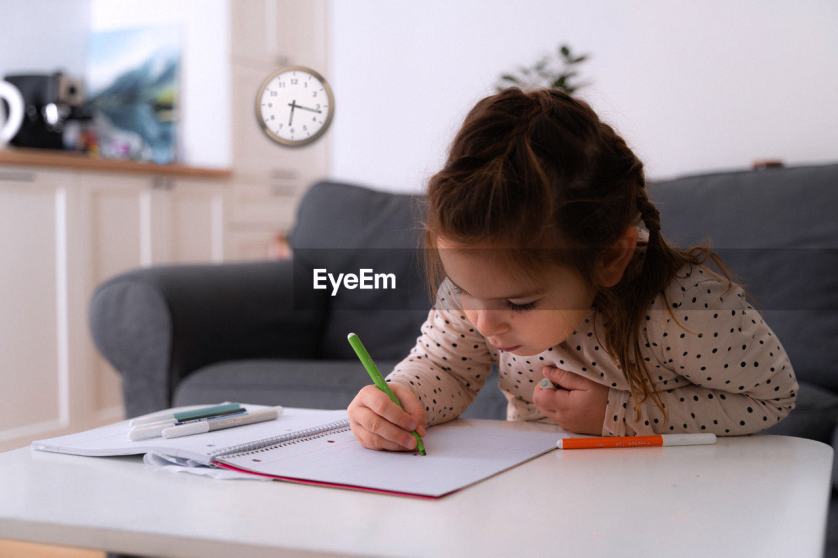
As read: {"hour": 6, "minute": 17}
